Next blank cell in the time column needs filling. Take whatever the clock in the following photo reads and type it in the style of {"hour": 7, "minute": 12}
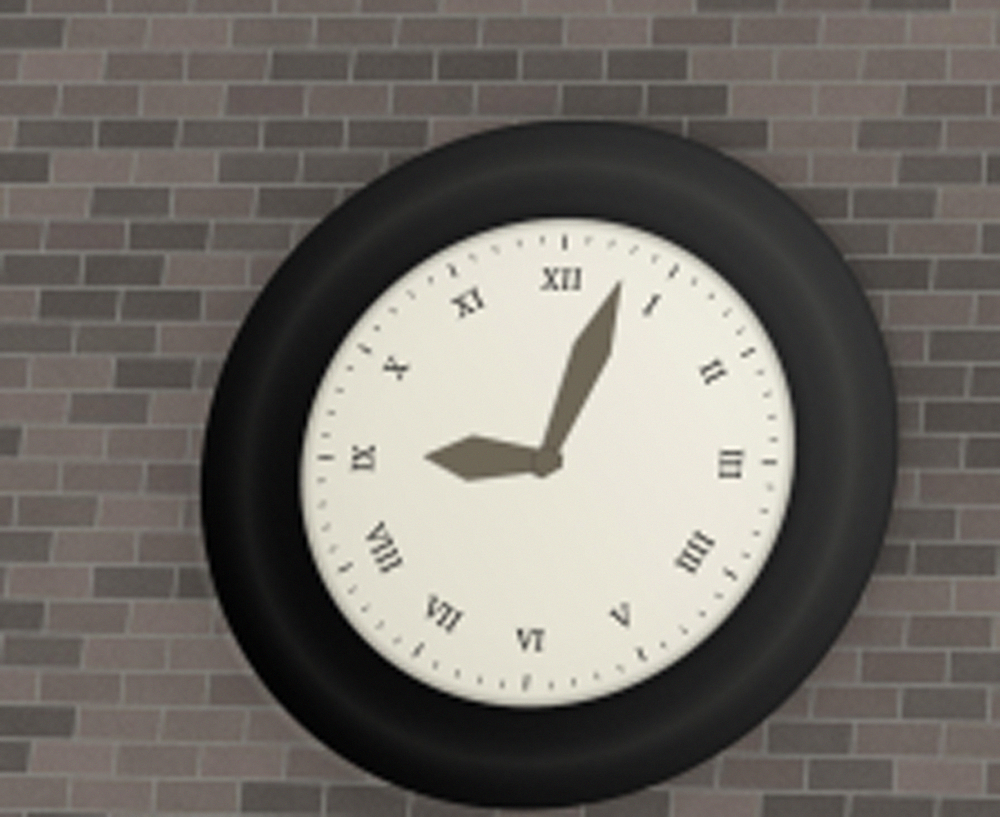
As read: {"hour": 9, "minute": 3}
